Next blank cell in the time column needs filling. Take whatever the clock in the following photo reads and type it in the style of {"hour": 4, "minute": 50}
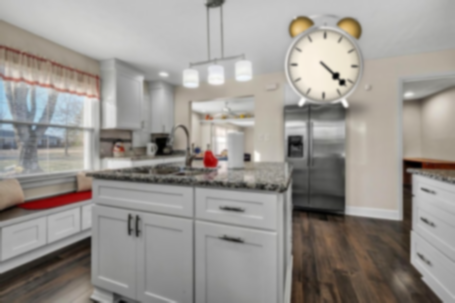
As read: {"hour": 4, "minute": 22}
